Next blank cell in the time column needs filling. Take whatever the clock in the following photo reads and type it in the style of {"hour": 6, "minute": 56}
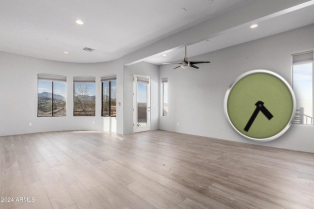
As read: {"hour": 4, "minute": 35}
